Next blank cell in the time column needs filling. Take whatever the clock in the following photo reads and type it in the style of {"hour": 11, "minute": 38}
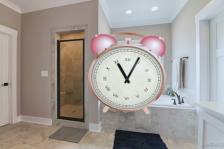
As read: {"hour": 11, "minute": 4}
